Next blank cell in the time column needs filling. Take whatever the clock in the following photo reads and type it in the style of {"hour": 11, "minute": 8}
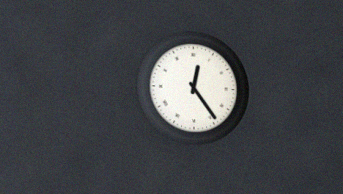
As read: {"hour": 12, "minute": 24}
